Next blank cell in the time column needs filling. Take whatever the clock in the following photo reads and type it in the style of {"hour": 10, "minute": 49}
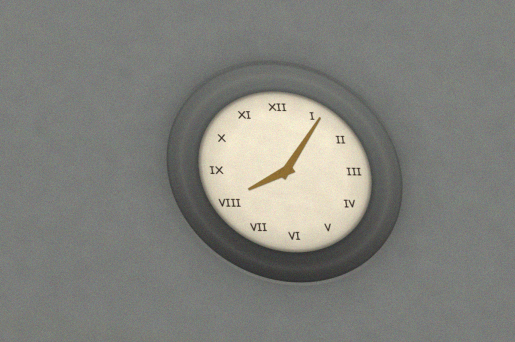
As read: {"hour": 8, "minute": 6}
